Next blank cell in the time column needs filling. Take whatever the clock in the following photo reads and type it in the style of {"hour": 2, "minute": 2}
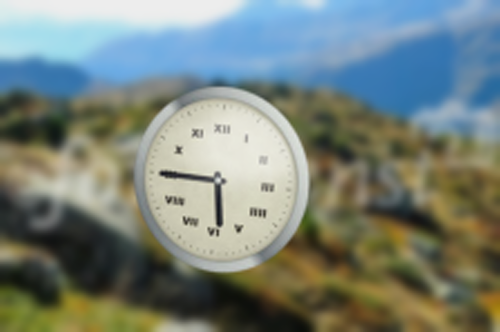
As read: {"hour": 5, "minute": 45}
